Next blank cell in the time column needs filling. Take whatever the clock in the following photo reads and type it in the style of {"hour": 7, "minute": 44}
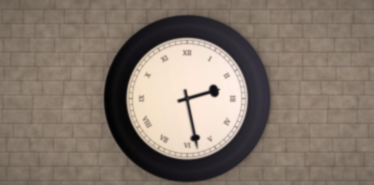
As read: {"hour": 2, "minute": 28}
